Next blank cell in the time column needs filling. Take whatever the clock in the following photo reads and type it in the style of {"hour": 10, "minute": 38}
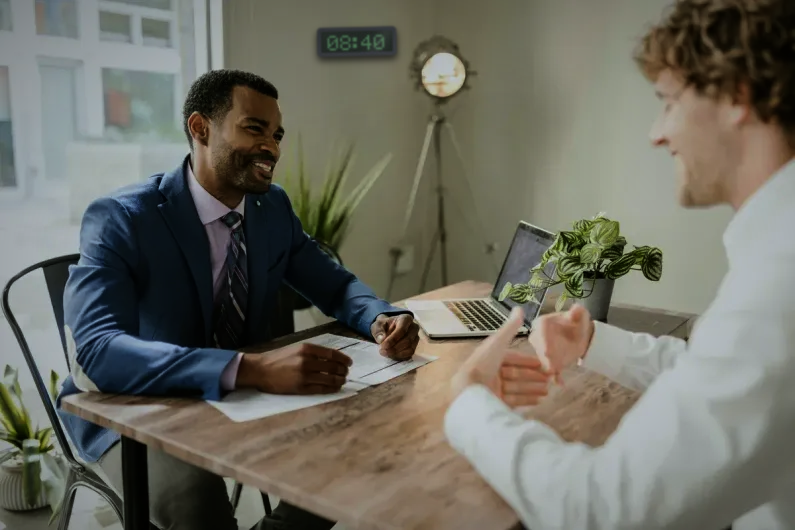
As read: {"hour": 8, "minute": 40}
